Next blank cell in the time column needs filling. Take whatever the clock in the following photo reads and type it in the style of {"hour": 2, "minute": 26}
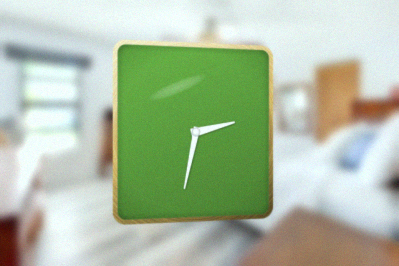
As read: {"hour": 2, "minute": 32}
